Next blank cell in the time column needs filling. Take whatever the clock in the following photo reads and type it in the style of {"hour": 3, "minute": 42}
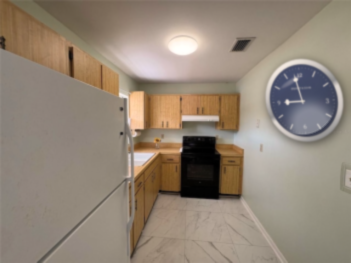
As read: {"hour": 8, "minute": 58}
